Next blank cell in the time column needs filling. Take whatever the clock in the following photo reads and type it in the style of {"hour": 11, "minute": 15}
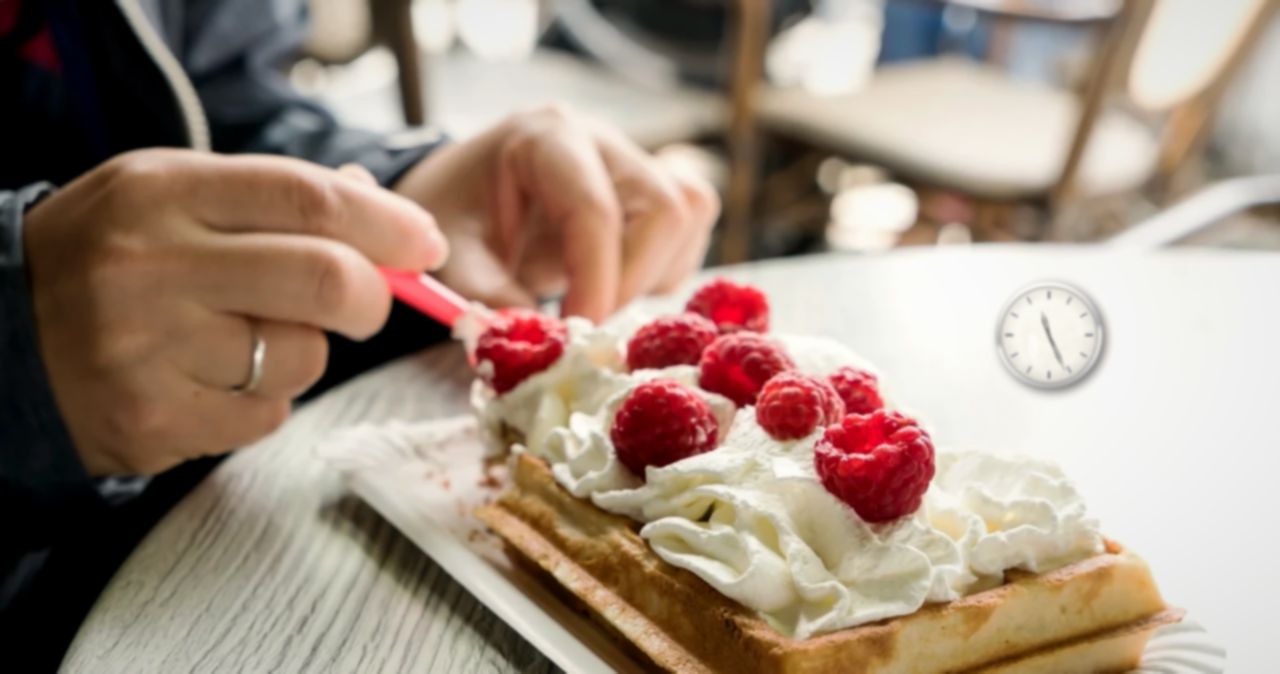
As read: {"hour": 11, "minute": 26}
